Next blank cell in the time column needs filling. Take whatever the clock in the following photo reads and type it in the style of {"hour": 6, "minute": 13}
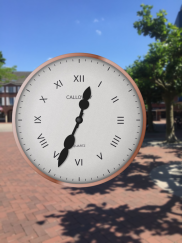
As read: {"hour": 12, "minute": 34}
